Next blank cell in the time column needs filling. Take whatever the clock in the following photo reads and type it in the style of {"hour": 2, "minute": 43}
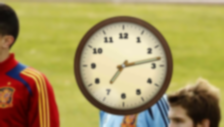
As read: {"hour": 7, "minute": 13}
